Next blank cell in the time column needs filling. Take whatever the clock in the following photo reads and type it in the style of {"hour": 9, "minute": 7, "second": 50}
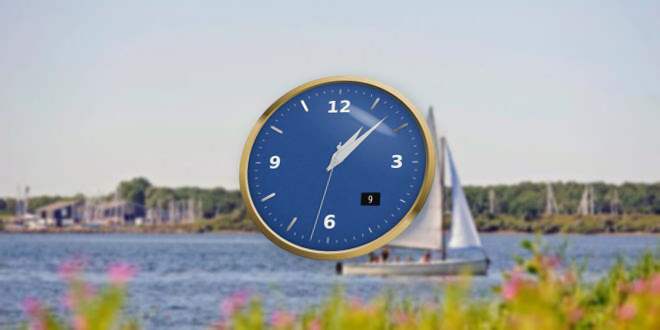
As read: {"hour": 1, "minute": 7, "second": 32}
